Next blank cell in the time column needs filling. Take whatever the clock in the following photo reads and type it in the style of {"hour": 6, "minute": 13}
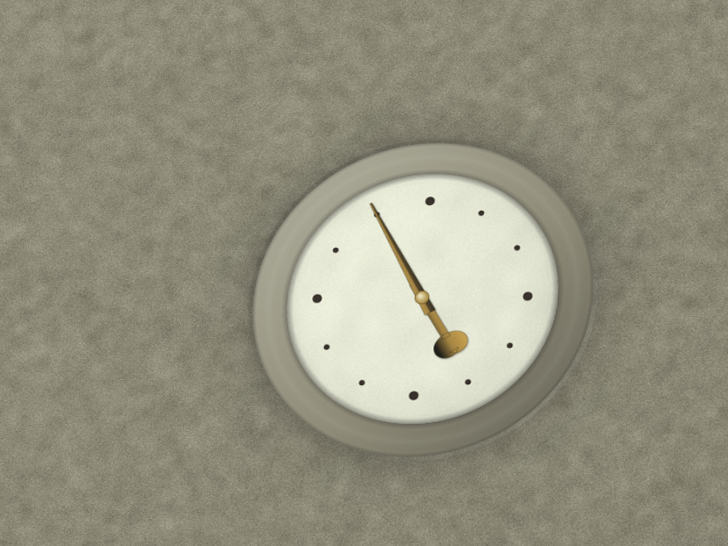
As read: {"hour": 4, "minute": 55}
